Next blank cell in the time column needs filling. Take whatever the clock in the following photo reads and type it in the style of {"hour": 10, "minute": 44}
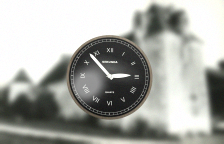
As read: {"hour": 2, "minute": 53}
